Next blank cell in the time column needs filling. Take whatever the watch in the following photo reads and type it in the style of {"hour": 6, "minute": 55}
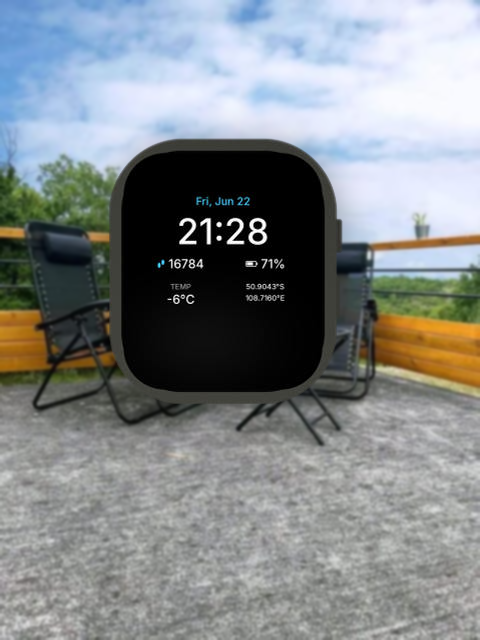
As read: {"hour": 21, "minute": 28}
